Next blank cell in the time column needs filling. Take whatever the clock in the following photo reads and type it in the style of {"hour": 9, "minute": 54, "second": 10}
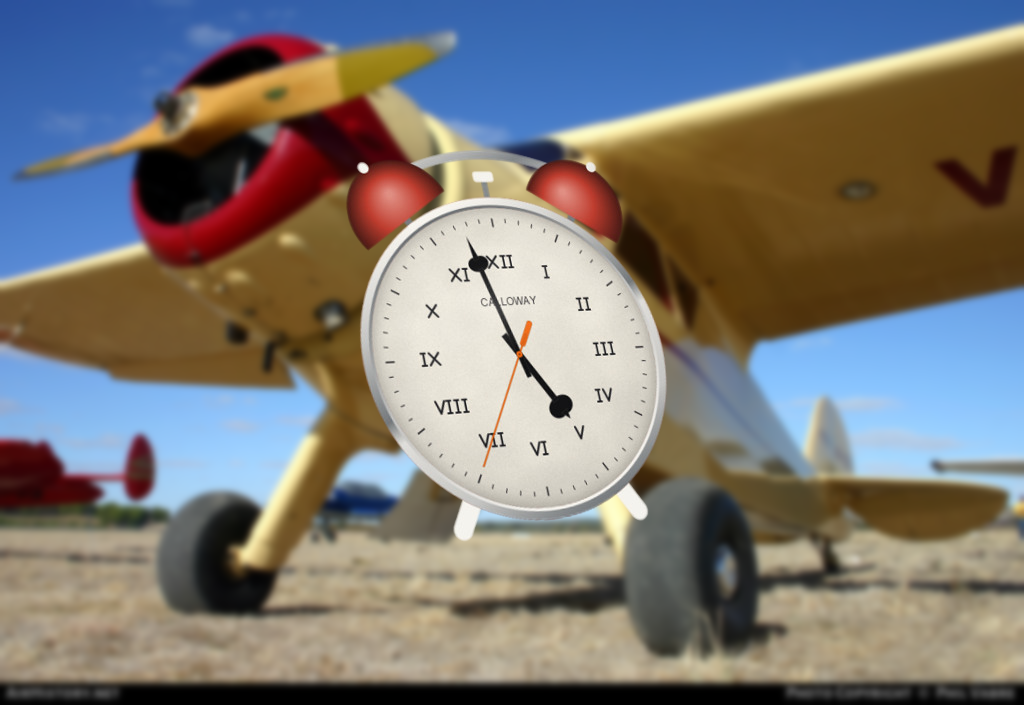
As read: {"hour": 4, "minute": 57, "second": 35}
